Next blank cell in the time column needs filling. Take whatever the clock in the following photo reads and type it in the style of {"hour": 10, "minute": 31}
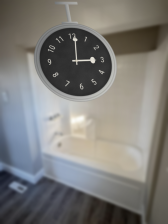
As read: {"hour": 3, "minute": 1}
